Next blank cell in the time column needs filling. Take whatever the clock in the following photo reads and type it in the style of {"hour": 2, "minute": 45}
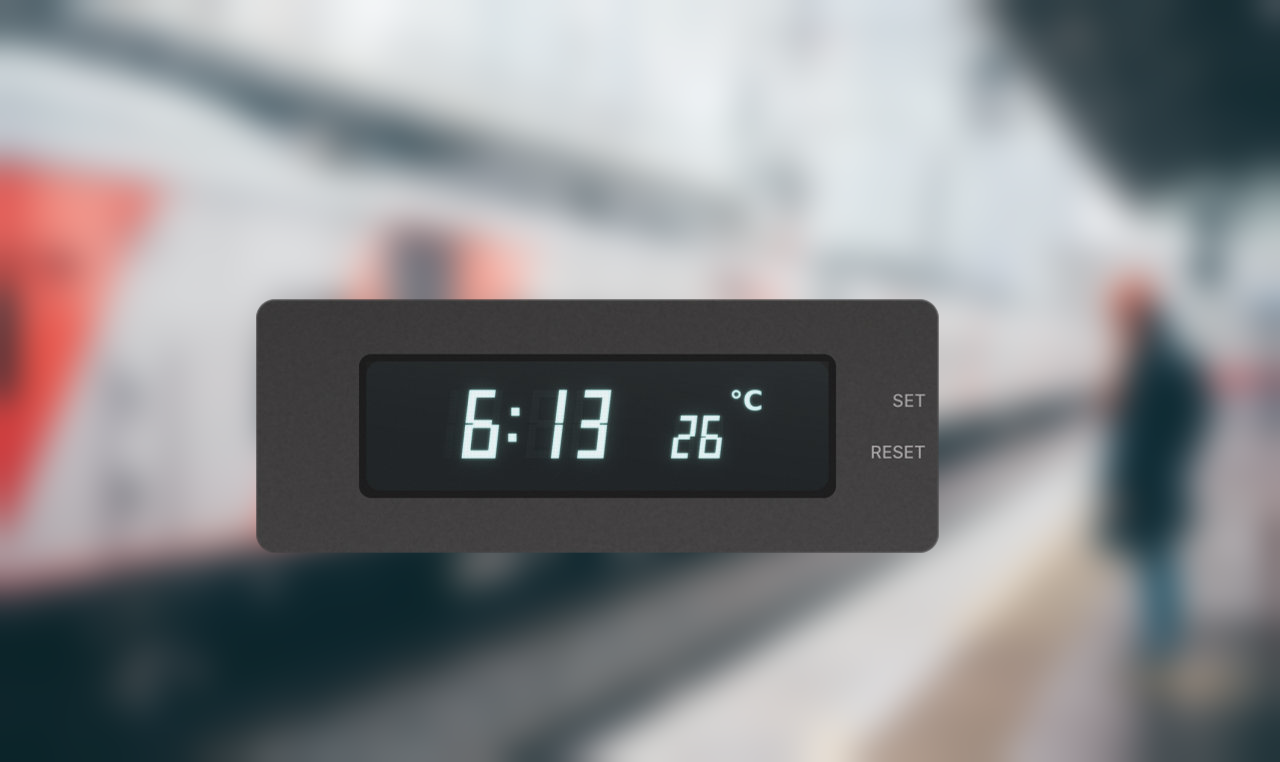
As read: {"hour": 6, "minute": 13}
